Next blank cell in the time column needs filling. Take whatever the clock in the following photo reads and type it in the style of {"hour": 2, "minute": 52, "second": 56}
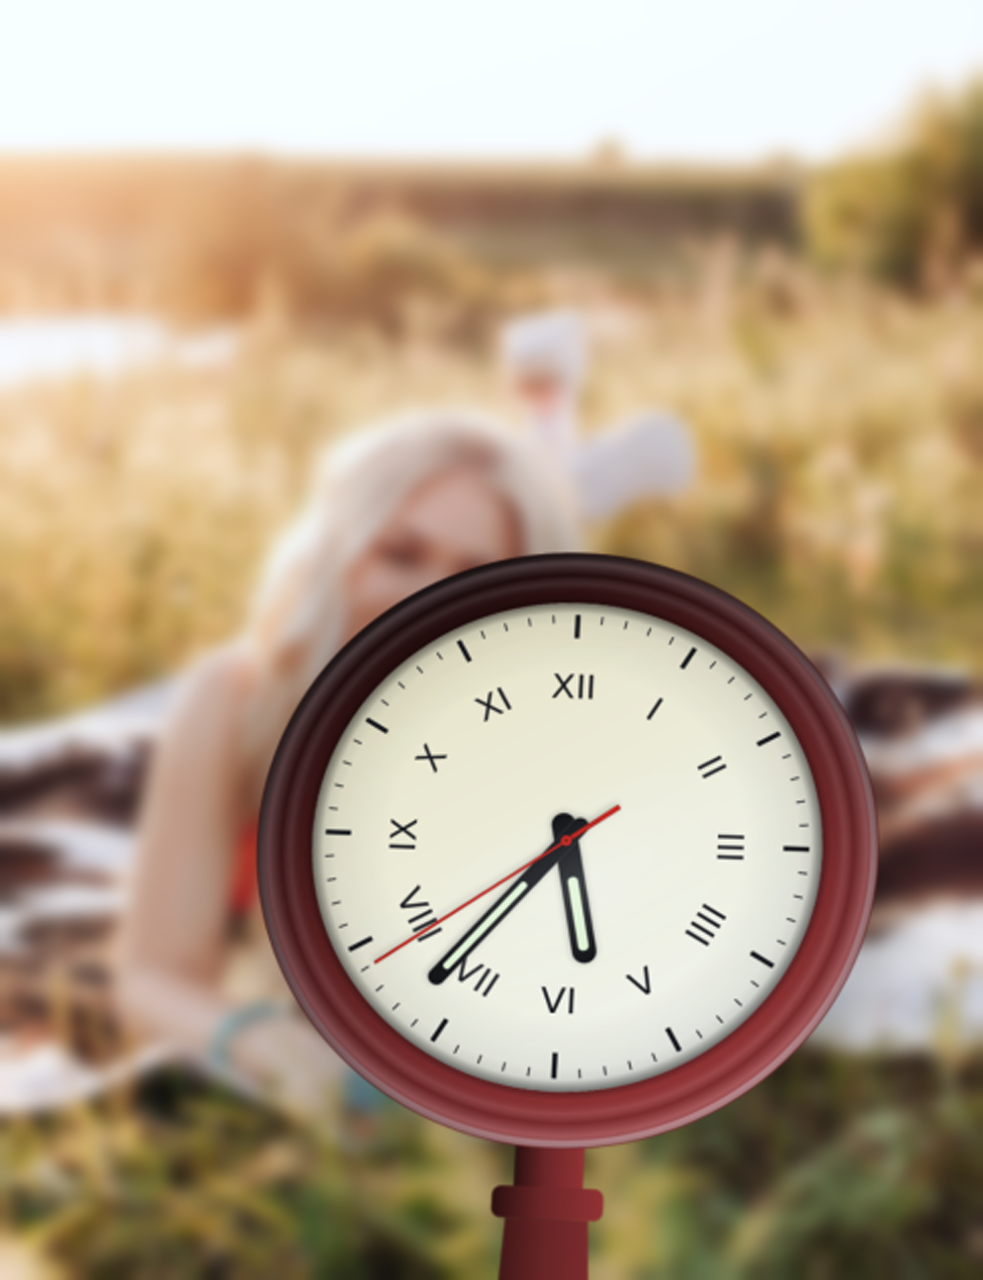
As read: {"hour": 5, "minute": 36, "second": 39}
